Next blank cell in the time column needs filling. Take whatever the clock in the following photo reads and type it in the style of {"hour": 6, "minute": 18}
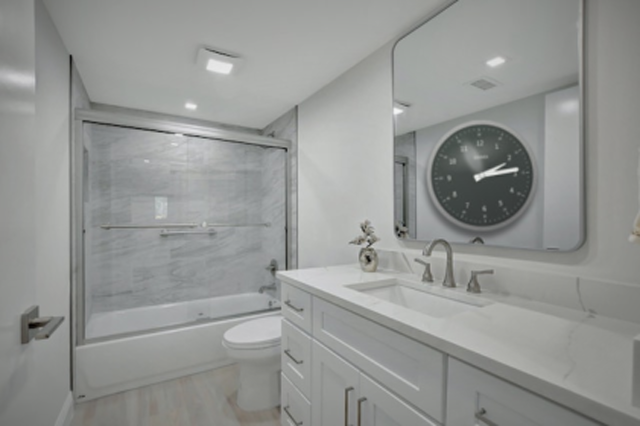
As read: {"hour": 2, "minute": 14}
